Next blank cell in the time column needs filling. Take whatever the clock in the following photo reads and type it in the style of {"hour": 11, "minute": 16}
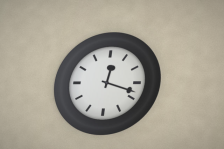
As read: {"hour": 12, "minute": 18}
